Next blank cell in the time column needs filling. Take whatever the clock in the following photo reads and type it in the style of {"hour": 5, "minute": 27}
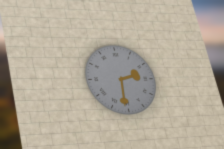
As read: {"hour": 2, "minute": 31}
